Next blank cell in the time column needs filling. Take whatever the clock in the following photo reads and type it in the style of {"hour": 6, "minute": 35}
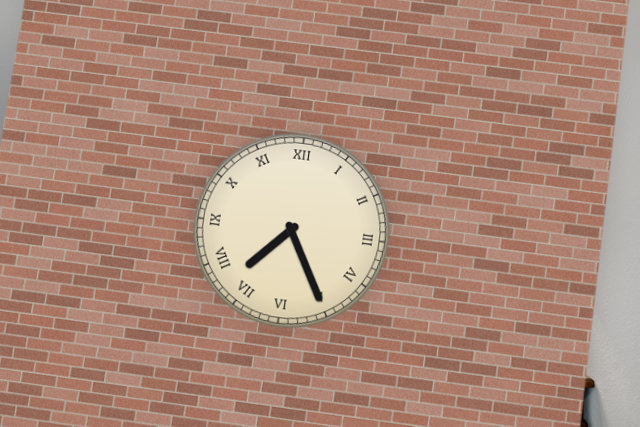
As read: {"hour": 7, "minute": 25}
